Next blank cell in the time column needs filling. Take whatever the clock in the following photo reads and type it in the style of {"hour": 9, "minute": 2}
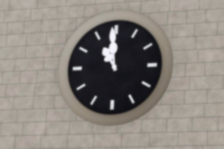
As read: {"hour": 10, "minute": 59}
